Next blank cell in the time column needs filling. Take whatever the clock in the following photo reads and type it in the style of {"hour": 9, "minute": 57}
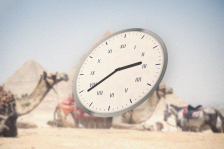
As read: {"hour": 2, "minute": 39}
